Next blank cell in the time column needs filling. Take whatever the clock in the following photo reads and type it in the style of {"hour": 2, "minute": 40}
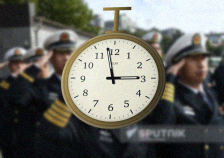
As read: {"hour": 2, "minute": 58}
